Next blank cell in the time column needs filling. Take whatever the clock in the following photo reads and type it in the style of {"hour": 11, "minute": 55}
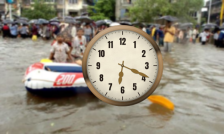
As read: {"hour": 6, "minute": 19}
